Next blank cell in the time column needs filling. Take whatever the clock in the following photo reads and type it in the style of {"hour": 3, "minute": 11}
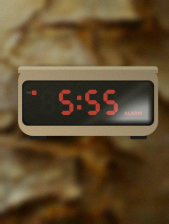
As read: {"hour": 5, "minute": 55}
